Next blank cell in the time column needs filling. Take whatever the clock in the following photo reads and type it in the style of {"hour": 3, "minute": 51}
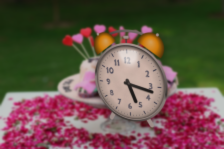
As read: {"hour": 5, "minute": 17}
